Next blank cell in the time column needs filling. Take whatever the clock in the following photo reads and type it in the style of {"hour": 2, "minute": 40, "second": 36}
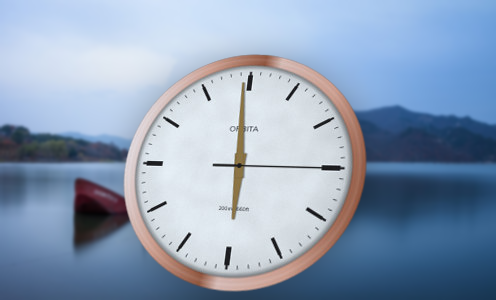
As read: {"hour": 5, "minute": 59, "second": 15}
